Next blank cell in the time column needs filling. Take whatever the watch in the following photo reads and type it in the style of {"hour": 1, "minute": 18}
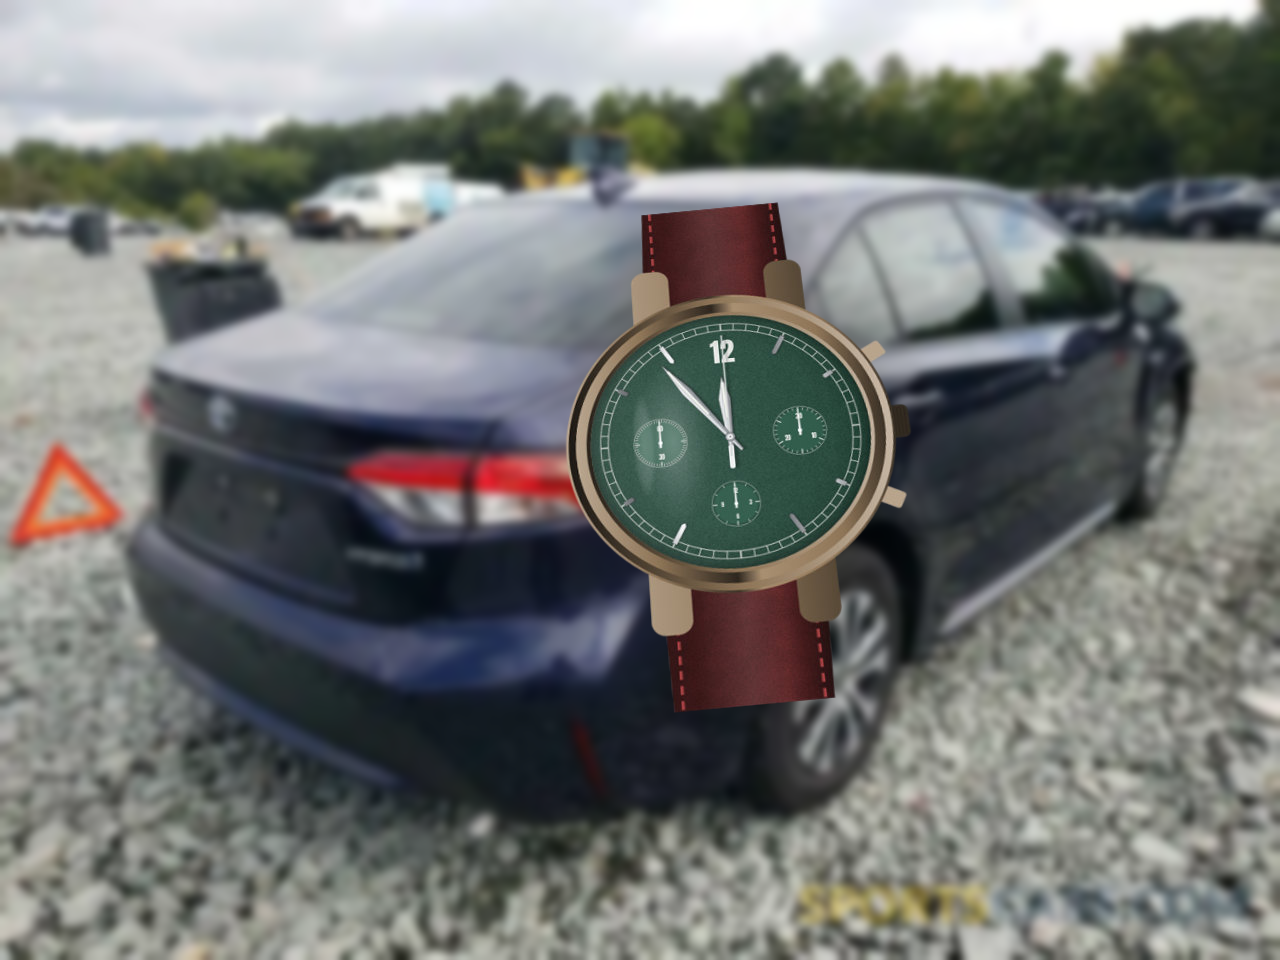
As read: {"hour": 11, "minute": 54}
